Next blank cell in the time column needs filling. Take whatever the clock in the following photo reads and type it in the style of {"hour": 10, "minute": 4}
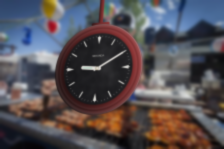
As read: {"hour": 9, "minute": 10}
